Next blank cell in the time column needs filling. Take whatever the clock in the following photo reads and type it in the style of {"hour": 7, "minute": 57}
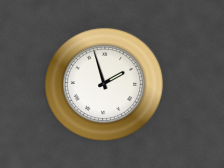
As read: {"hour": 1, "minute": 57}
